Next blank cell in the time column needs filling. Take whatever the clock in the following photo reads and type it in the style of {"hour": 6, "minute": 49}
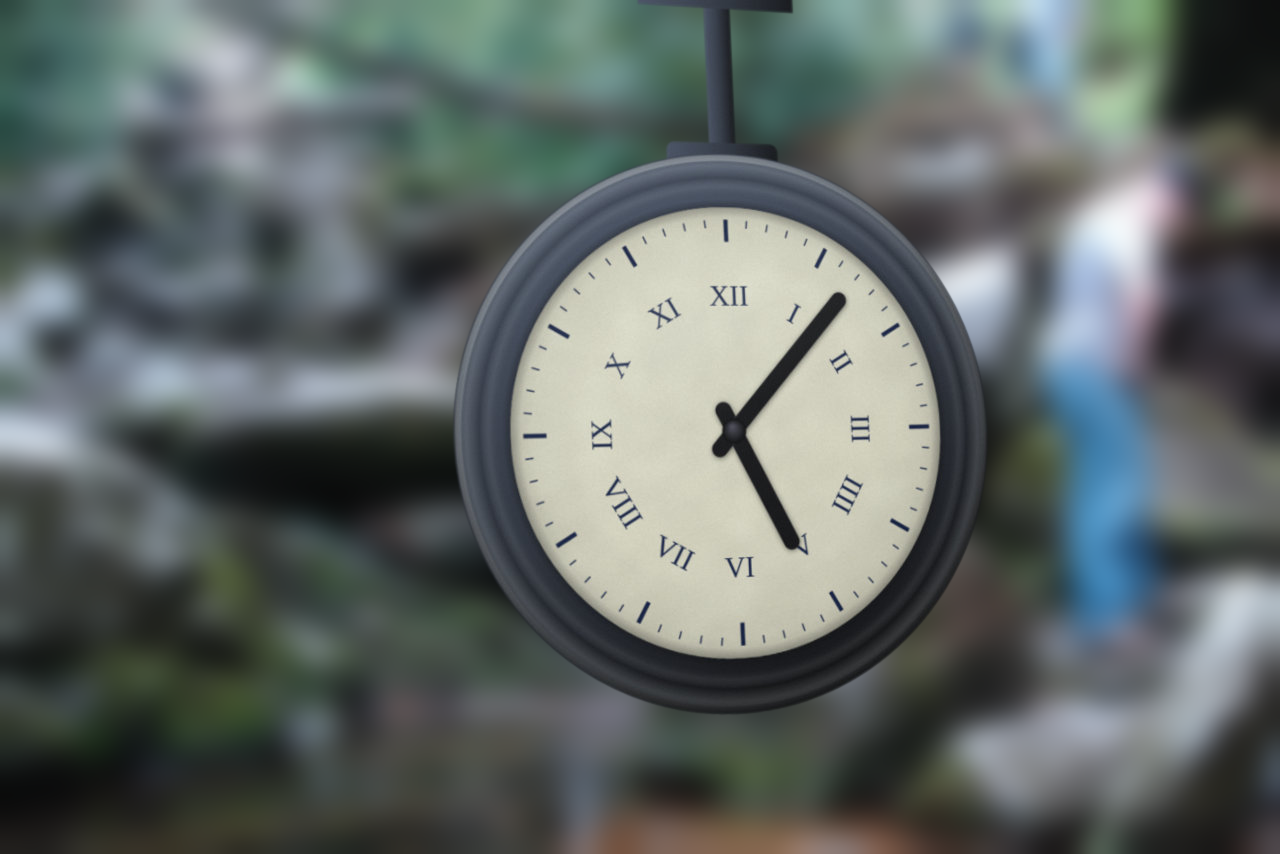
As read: {"hour": 5, "minute": 7}
